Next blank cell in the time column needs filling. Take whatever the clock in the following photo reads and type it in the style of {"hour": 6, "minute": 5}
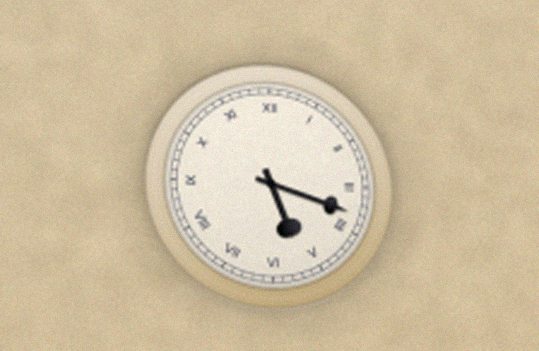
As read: {"hour": 5, "minute": 18}
